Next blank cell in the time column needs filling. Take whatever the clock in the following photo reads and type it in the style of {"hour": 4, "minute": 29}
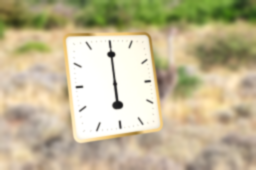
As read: {"hour": 6, "minute": 0}
